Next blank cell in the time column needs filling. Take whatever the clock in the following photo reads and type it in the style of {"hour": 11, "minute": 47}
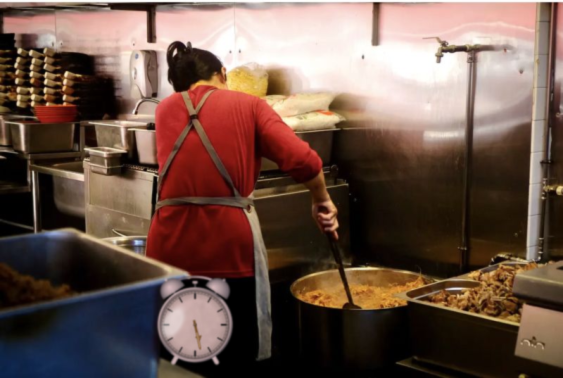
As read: {"hour": 5, "minute": 28}
